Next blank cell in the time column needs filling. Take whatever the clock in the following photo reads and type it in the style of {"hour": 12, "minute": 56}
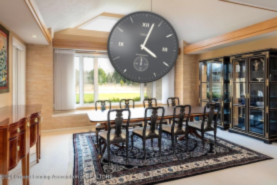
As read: {"hour": 4, "minute": 3}
